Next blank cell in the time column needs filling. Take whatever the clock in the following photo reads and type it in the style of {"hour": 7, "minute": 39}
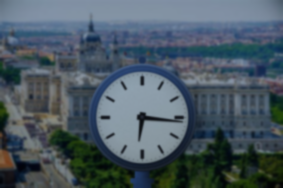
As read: {"hour": 6, "minute": 16}
